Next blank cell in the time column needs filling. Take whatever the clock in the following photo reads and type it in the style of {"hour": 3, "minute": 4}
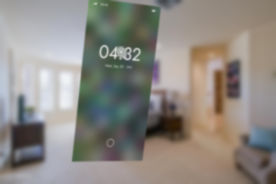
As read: {"hour": 4, "minute": 32}
